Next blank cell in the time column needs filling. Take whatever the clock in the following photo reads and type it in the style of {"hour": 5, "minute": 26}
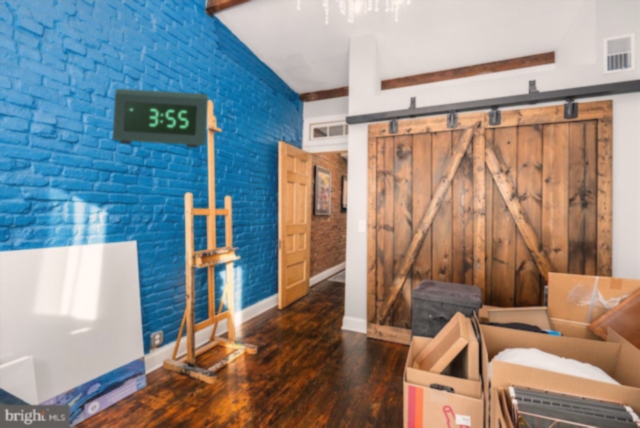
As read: {"hour": 3, "minute": 55}
